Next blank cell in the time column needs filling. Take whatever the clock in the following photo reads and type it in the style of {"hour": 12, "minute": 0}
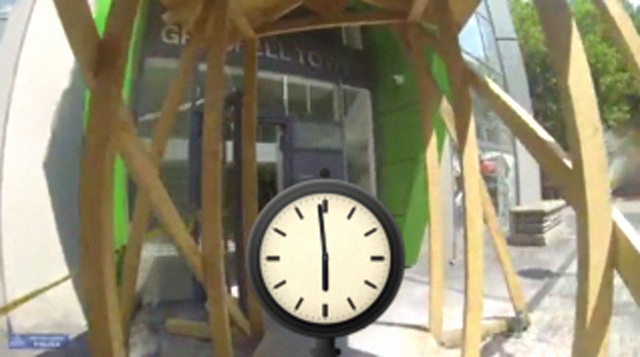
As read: {"hour": 5, "minute": 59}
